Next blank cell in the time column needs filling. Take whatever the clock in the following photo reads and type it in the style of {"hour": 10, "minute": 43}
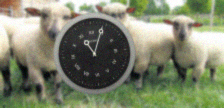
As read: {"hour": 11, "minute": 4}
